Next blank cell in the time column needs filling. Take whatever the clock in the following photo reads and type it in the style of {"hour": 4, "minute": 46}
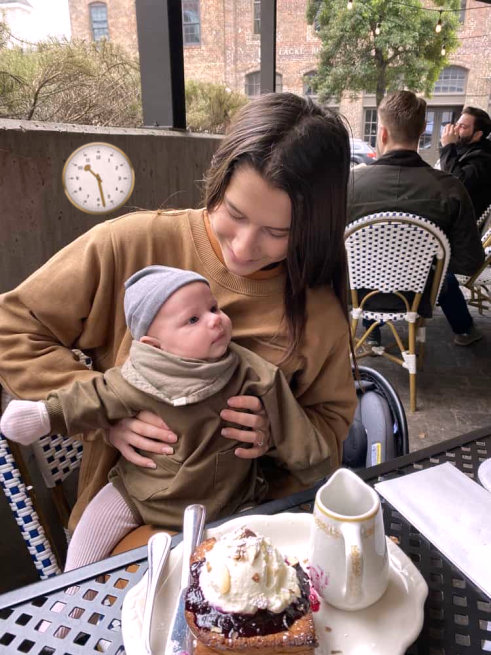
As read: {"hour": 10, "minute": 28}
